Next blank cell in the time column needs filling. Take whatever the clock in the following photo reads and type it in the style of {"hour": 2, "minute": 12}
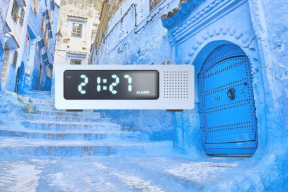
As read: {"hour": 21, "minute": 27}
